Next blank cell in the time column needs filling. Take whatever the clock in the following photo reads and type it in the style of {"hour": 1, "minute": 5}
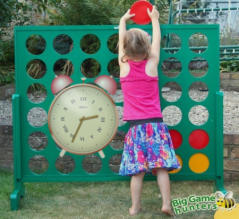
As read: {"hour": 2, "minute": 34}
